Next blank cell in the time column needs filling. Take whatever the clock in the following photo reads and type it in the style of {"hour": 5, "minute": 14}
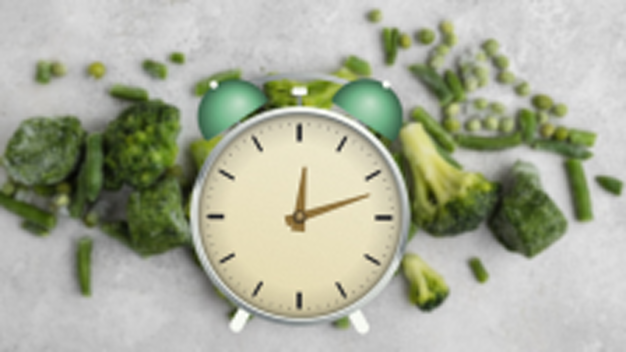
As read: {"hour": 12, "minute": 12}
